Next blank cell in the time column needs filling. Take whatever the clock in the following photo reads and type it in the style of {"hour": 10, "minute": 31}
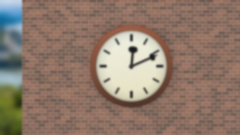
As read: {"hour": 12, "minute": 11}
